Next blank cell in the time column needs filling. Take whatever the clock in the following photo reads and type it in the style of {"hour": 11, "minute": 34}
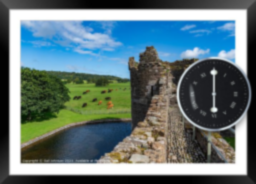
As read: {"hour": 6, "minute": 0}
